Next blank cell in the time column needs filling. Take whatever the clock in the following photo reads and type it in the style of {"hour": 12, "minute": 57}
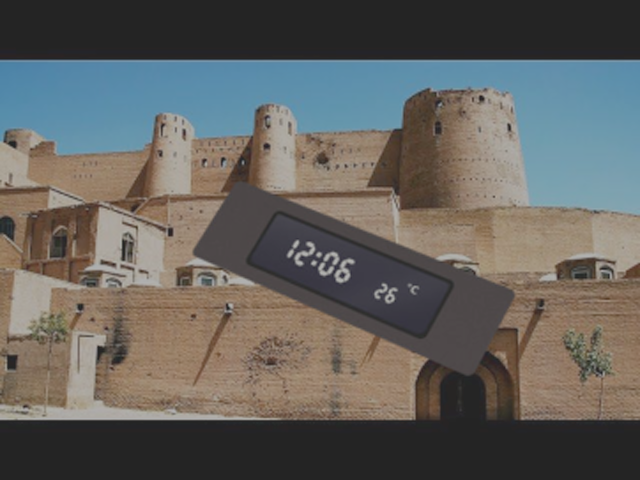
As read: {"hour": 12, "minute": 6}
